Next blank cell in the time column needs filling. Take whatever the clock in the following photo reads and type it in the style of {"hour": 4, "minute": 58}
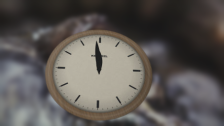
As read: {"hour": 11, "minute": 59}
